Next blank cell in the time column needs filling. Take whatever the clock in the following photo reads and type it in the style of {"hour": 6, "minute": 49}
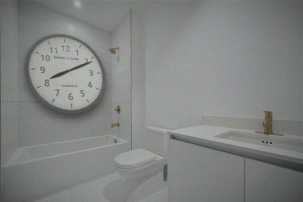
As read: {"hour": 8, "minute": 11}
